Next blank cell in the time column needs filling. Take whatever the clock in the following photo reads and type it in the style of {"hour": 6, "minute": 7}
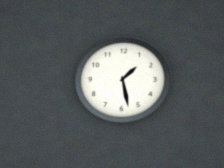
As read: {"hour": 1, "minute": 28}
